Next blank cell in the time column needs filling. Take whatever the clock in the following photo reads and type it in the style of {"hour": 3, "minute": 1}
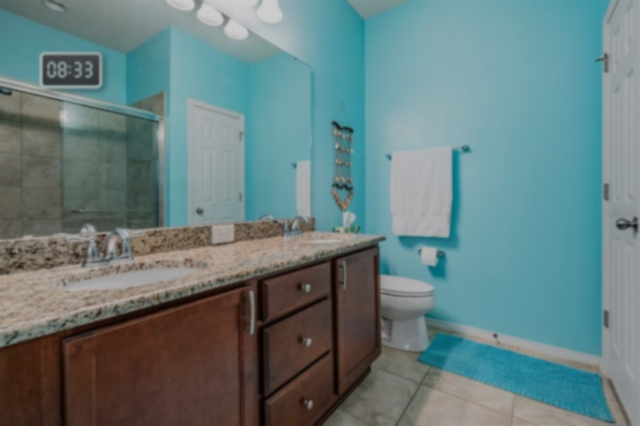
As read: {"hour": 8, "minute": 33}
